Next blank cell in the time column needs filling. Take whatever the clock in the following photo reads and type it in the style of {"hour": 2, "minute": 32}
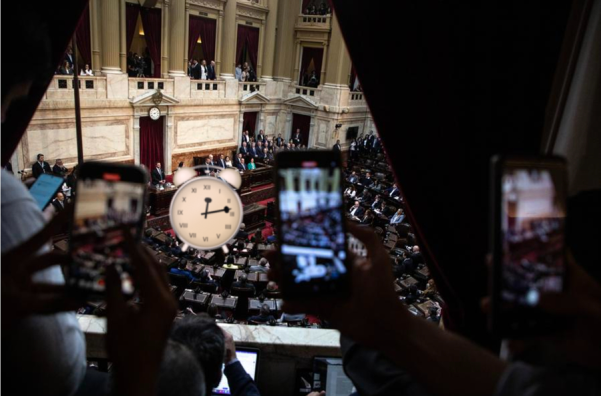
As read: {"hour": 12, "minute": 13}
